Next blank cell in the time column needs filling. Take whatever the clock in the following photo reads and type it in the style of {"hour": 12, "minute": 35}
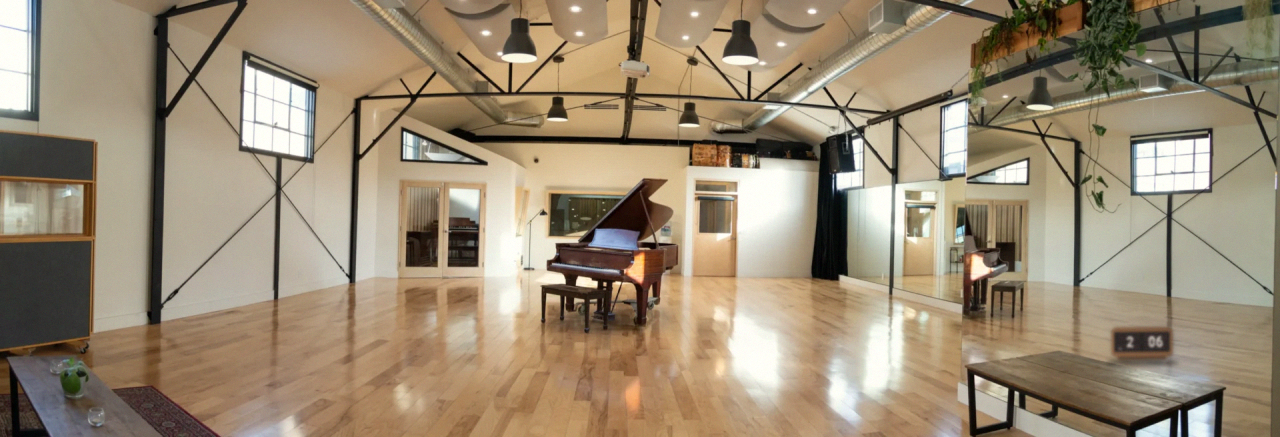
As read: {"hour": 2, "minute": 6}
